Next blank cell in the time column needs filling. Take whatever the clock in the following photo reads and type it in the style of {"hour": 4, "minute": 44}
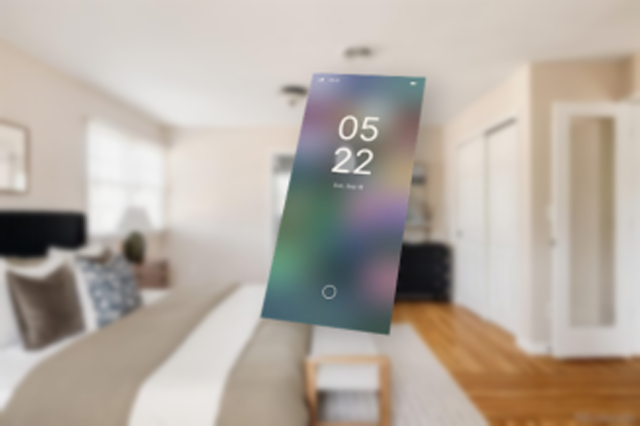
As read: {"hour": 5, "minute": 22}
